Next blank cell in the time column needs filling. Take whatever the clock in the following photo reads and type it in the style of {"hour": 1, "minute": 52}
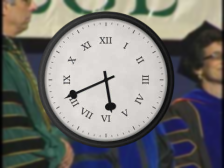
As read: {"hour": 5, "minute": 41}
